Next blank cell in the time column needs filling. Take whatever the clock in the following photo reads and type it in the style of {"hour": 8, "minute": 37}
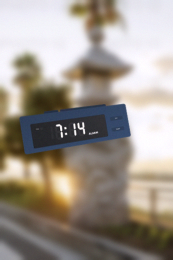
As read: {"hour": 7, "minute": 14}
